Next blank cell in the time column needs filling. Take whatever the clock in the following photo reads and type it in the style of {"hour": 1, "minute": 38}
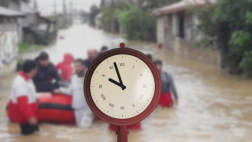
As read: {"hour": 9, "minute": 57}
